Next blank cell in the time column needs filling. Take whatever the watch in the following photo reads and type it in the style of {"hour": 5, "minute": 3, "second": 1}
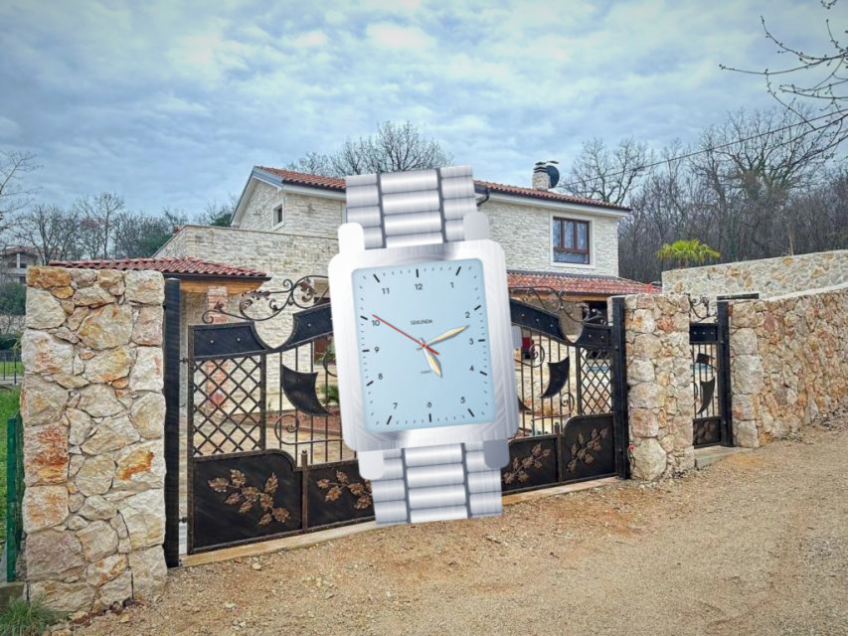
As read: {"hour": 5, "minute": 11, "second": 51}
